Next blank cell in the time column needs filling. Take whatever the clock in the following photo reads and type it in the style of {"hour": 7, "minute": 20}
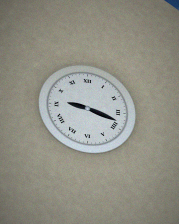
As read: {"hour": 9, "minute": 18}
